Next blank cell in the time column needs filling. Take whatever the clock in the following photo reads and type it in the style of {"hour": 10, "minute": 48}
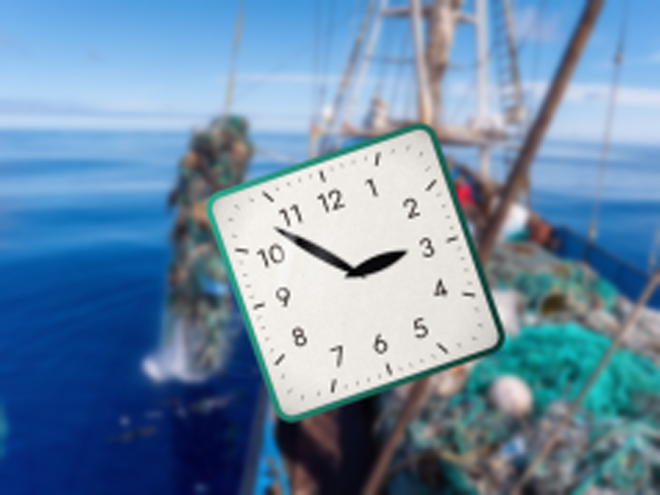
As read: {"hour": 2, "minute": 53}
